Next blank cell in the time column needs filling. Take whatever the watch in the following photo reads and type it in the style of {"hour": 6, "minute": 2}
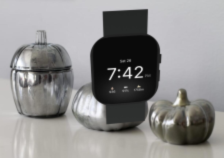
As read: {"hour": 7, "minute": 42}
